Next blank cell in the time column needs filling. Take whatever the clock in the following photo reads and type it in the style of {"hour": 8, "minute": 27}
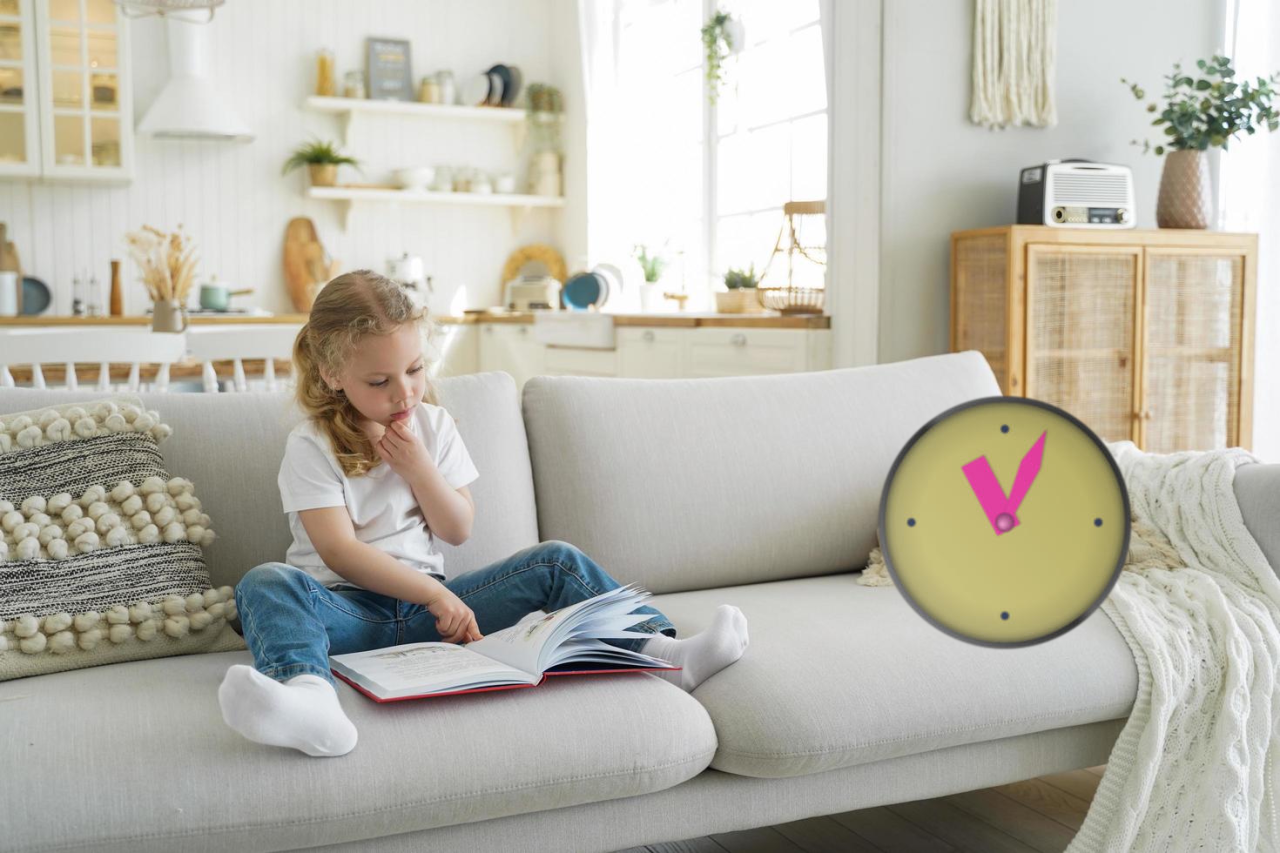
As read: {"hour": 11, "minute": 4}
